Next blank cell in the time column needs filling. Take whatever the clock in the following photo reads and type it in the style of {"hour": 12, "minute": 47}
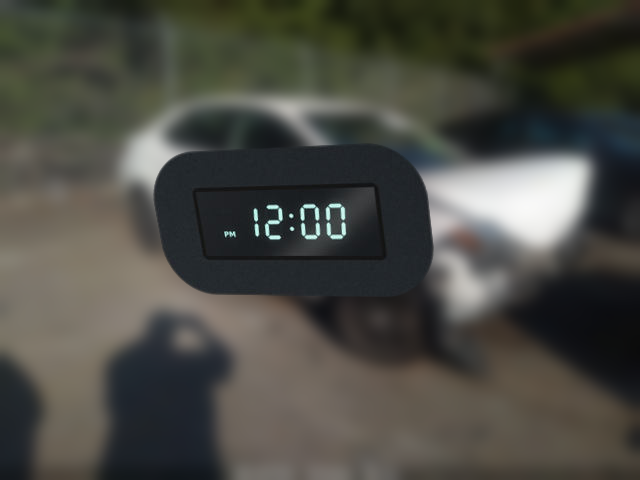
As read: {"hour": 12, "minute": 0}
